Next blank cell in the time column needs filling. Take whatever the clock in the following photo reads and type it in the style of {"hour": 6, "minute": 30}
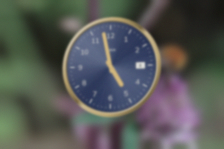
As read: {"hour": 4, "minute": 58}
